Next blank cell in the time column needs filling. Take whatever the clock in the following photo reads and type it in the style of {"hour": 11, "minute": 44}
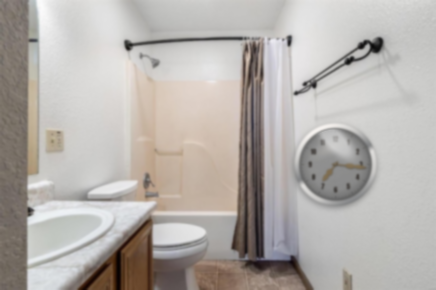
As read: {"hour": 7, "minute": 16}
